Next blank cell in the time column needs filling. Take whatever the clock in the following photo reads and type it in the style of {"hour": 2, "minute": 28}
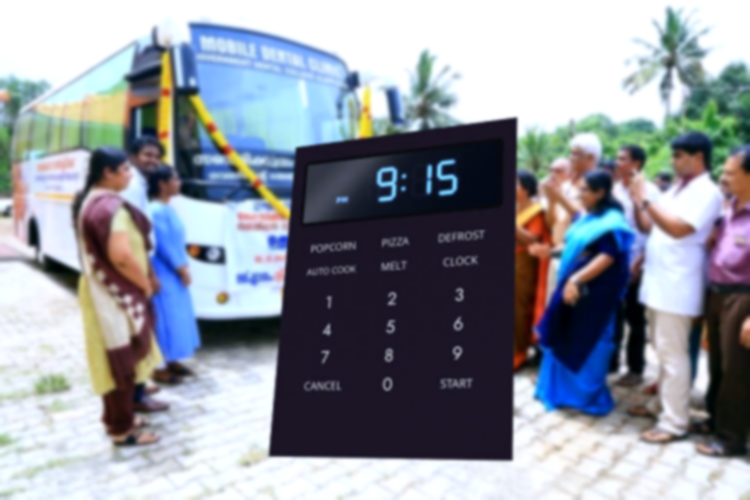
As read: {"hour": 9, "minute": 15}
